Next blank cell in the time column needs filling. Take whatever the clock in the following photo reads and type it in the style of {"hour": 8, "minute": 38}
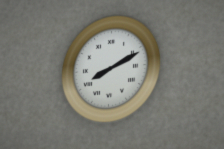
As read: {"hour": 8, "minute": 11}
